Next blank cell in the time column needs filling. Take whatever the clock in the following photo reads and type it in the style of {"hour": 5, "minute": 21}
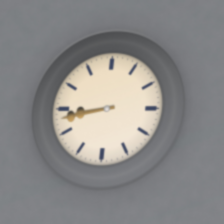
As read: {"hour": 8, "minute": 43}
